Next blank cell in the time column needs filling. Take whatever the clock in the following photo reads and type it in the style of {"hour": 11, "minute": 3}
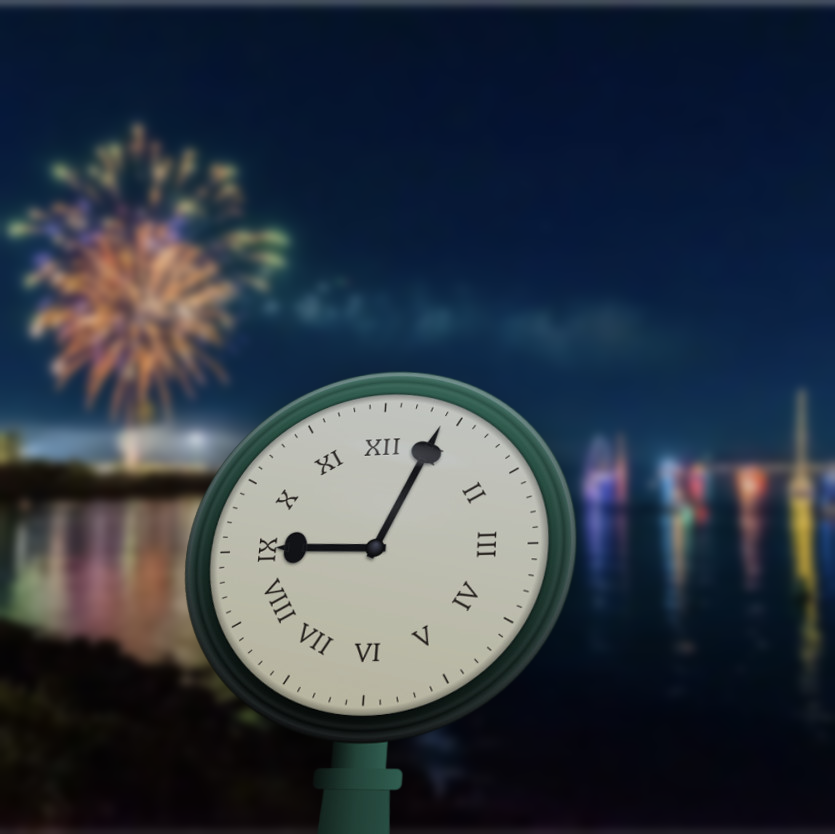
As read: {"hour": 9, "minute": 4}
